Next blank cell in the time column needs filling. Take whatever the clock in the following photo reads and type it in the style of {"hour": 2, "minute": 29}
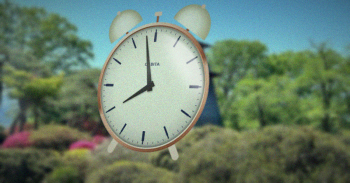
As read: {"hour": 7, "minute": 58}
